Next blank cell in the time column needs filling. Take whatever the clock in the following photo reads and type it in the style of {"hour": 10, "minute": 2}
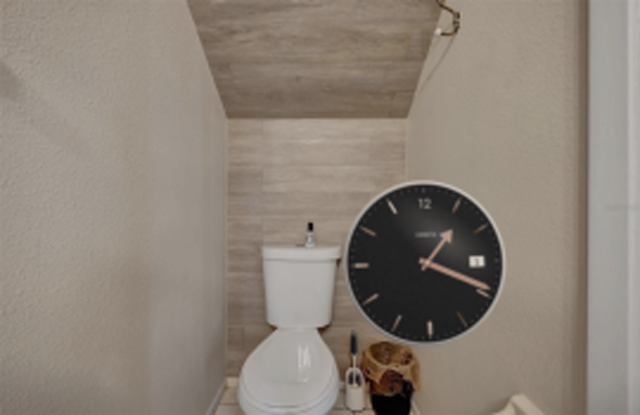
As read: {"hour": 1, "minute": 19}
